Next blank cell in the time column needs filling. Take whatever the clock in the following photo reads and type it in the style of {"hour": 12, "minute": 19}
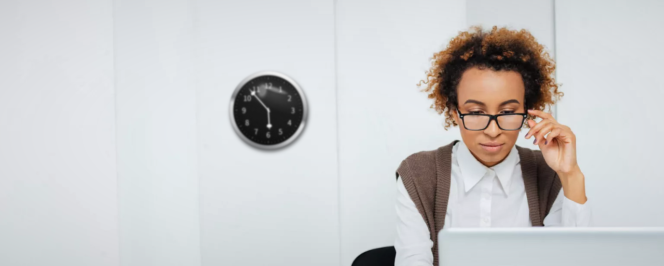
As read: {"hour": 5, "minute": 53}
